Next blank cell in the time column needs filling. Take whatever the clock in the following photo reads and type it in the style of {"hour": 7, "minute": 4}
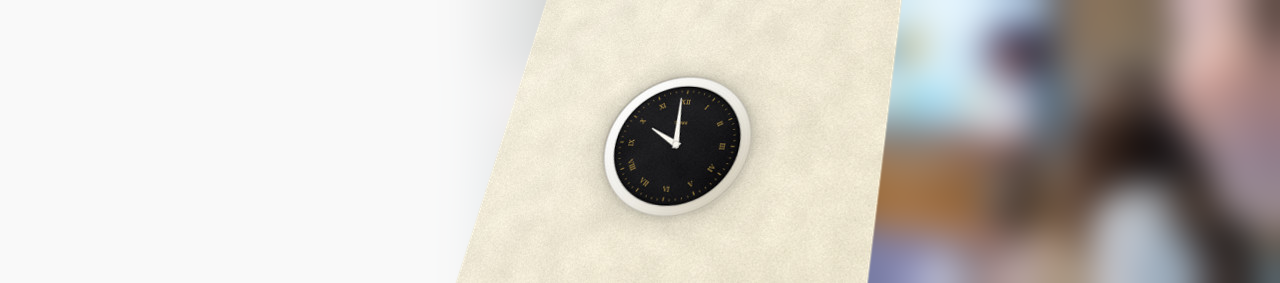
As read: {"hour": 9, "minute": 59}
